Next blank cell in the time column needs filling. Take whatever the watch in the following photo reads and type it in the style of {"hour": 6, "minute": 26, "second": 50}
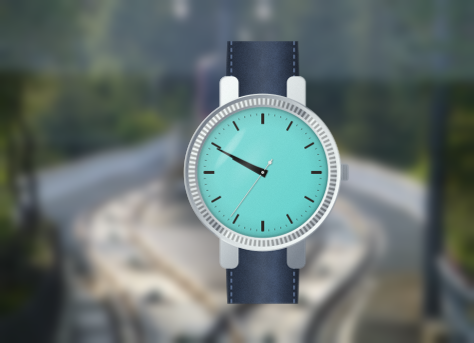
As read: {"hour": 9, "minute": 49, "second": 36}
